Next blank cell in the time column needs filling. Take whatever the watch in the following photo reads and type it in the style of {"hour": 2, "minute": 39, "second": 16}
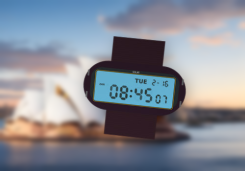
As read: {"hour": 8, "minute": 45, "second": 7}
